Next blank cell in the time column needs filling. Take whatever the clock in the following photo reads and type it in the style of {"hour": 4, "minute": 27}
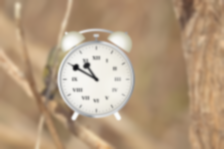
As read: {"hour": 10, "minute": 50}
